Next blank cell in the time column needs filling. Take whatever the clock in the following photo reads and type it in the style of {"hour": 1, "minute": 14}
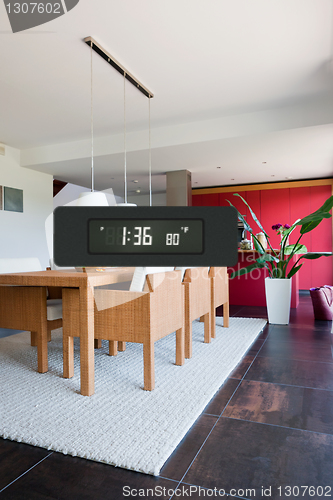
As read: {"hour": 1, "minute": 36}
